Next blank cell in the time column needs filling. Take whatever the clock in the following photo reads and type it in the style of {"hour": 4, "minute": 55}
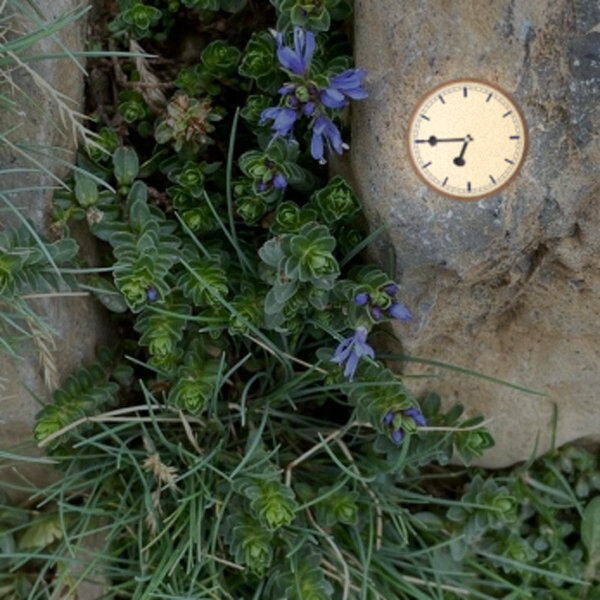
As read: {"hour": 6, "minute": 45}
